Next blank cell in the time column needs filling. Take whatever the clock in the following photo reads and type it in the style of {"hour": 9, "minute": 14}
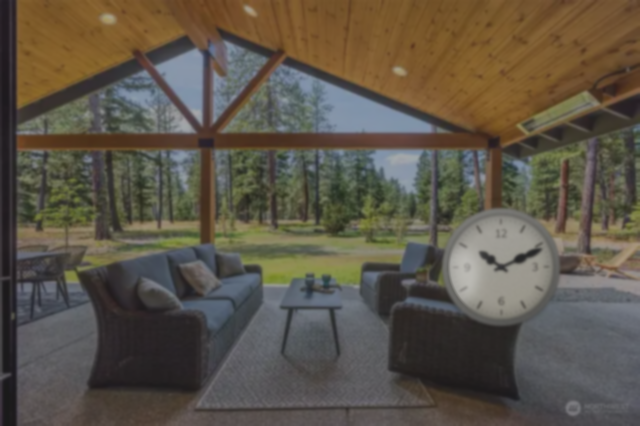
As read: {"hour": 10, "minute": 11}
